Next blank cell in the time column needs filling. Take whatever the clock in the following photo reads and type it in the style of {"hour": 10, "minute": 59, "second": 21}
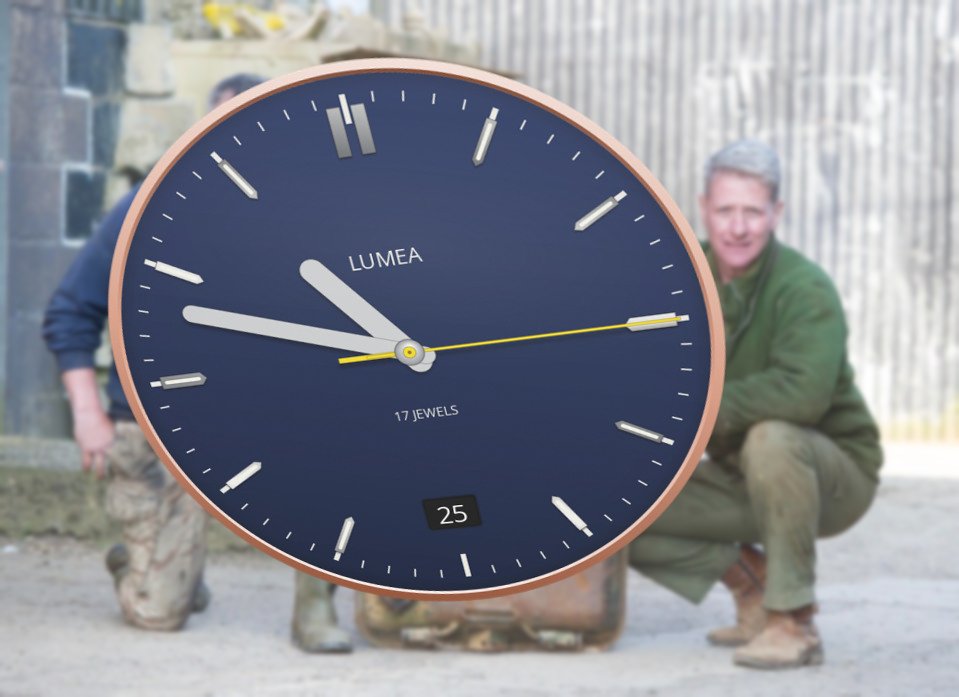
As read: {"hour": 10, "minute": 48, "second": 15}
